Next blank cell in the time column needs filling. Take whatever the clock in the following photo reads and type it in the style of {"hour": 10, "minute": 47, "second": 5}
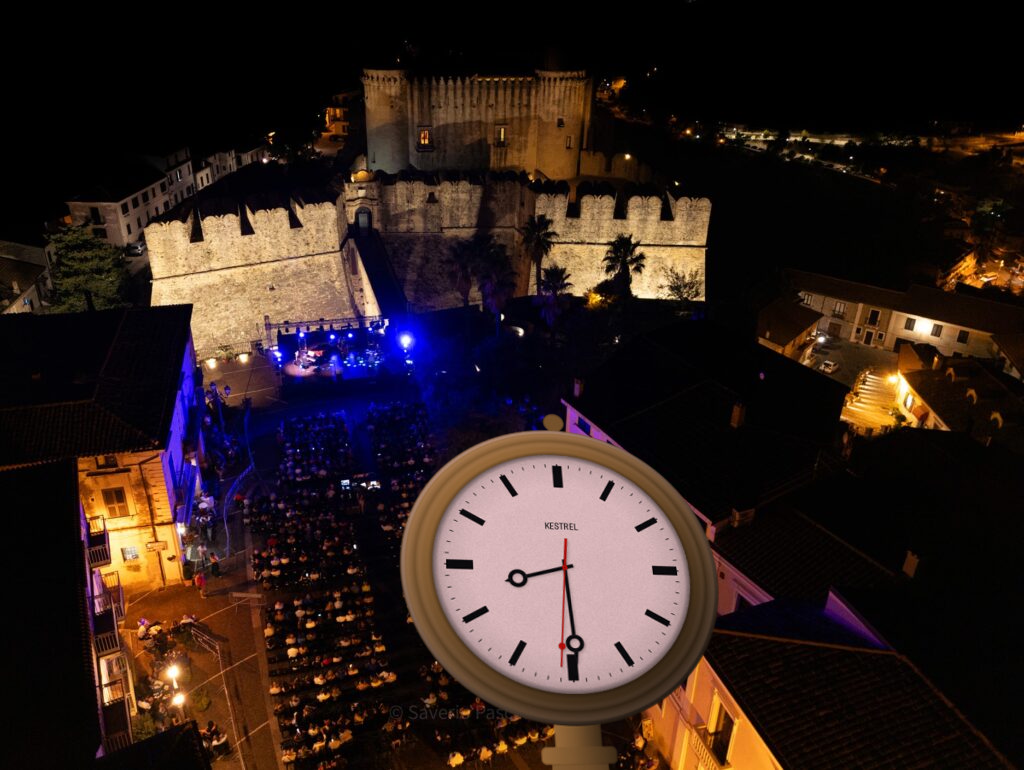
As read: {"hour": 8, "minute": 29, "second": 31}
